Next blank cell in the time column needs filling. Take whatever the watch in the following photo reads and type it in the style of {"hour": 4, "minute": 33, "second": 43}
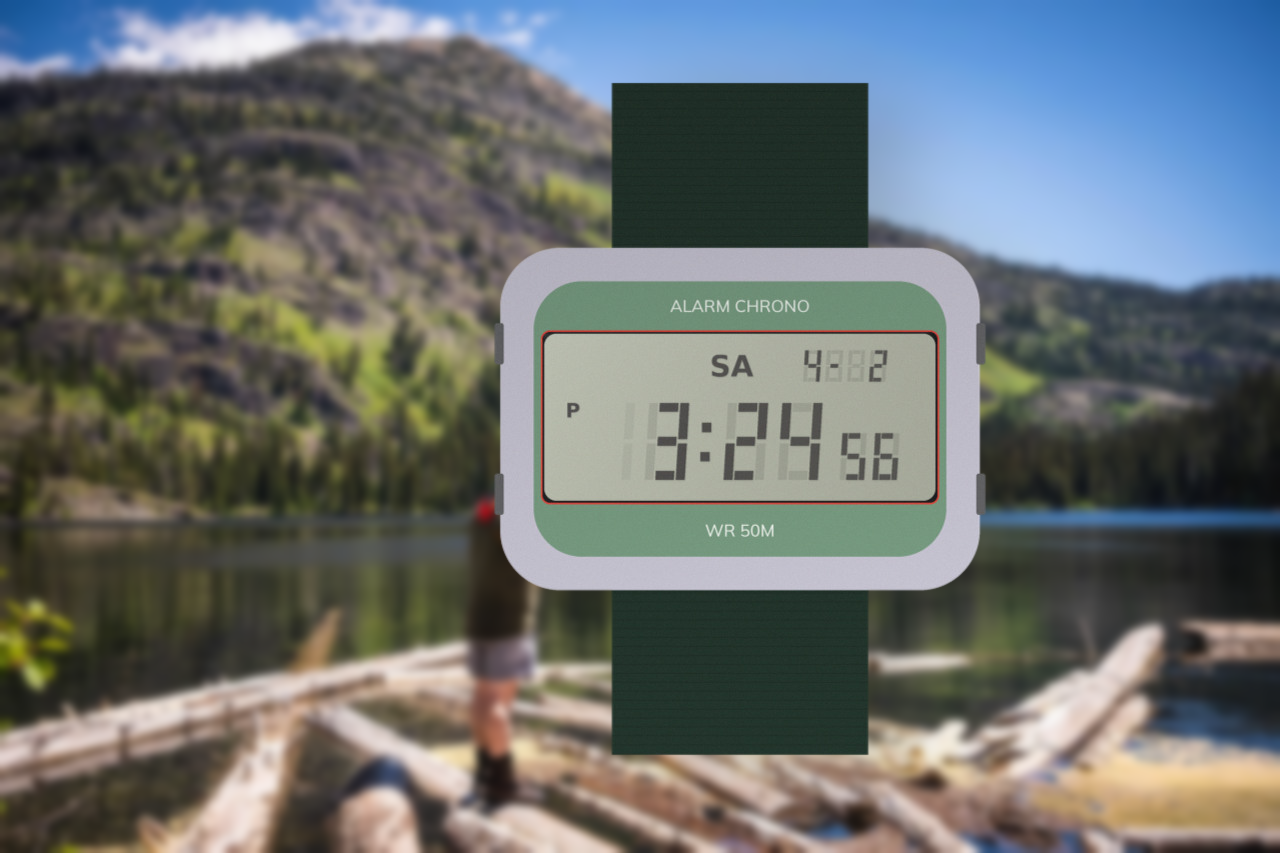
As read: {"hour": 3, "minute": 24, "second": 56}
